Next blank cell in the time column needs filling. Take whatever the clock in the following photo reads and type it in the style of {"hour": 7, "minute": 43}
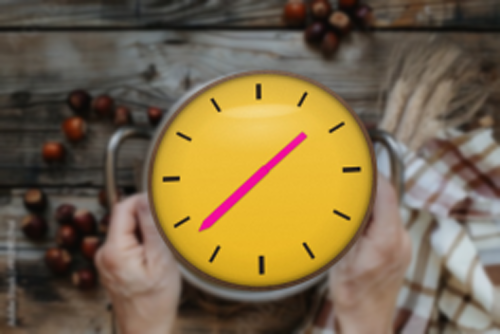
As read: {"hour": 1, "minute": 38}
